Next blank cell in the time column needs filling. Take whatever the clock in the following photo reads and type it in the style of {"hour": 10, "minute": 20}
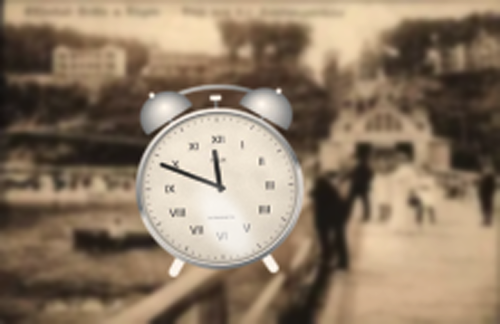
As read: {"hour": 11, "minute": 49}
